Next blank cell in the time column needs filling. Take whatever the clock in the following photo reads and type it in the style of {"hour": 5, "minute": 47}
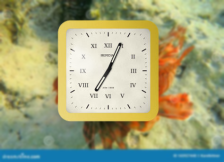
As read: {"hour": 7, "minute": 4}
